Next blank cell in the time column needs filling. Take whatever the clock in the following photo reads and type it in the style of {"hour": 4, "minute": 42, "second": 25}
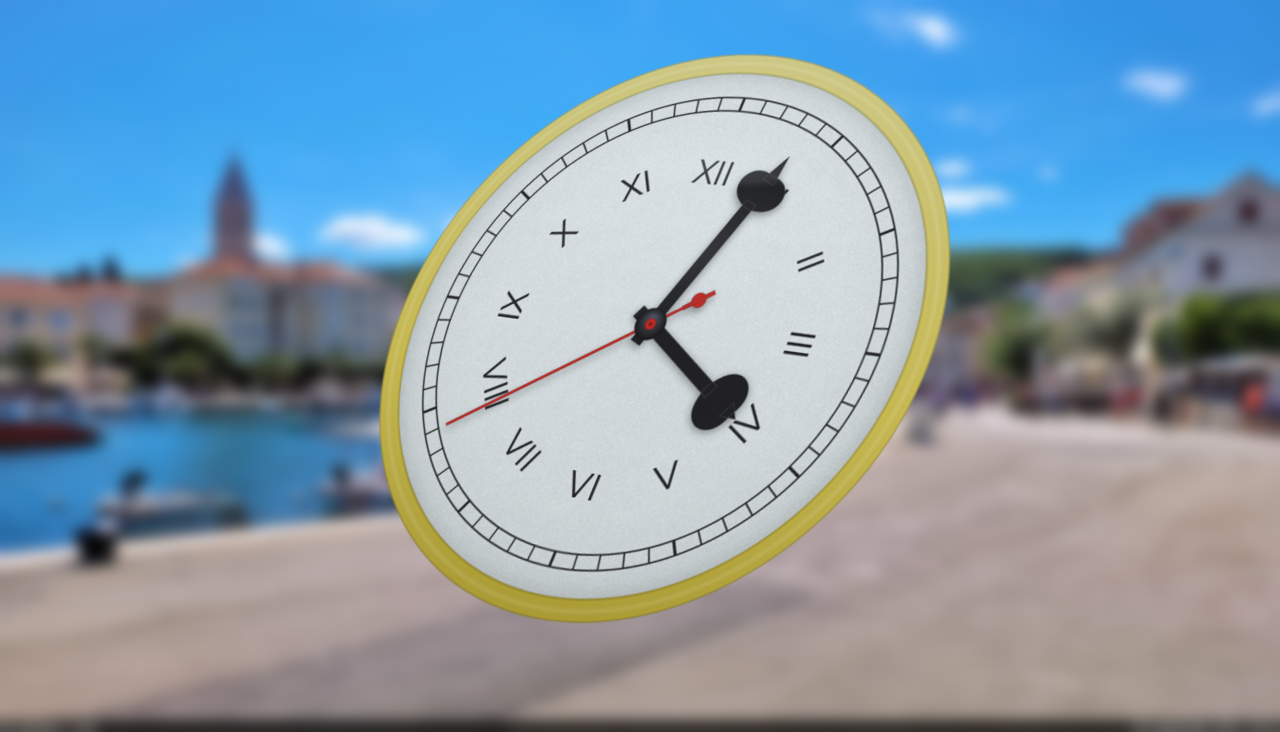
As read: {"hour": 4, "minute": 3, "second": 39}
